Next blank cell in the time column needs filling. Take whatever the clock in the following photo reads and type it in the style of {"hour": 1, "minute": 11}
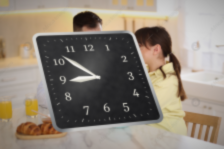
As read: {"hour": 8, "minute": 52}
